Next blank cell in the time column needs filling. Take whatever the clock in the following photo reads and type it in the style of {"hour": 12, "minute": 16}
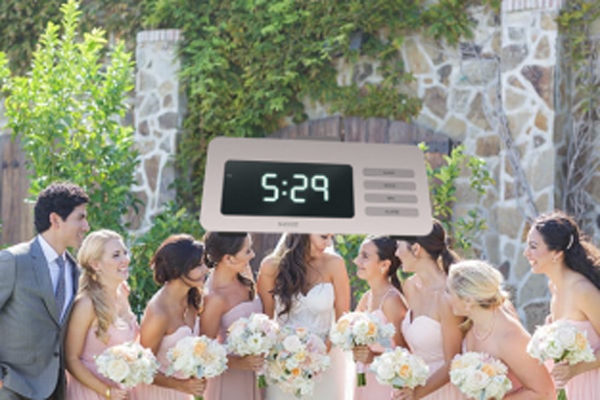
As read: {"hour": 5, "minute": 29}
